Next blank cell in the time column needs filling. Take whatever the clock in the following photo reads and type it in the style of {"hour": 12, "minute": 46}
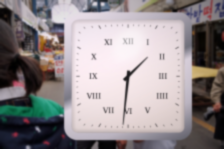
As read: {"hour": 1, "minute": 31}
